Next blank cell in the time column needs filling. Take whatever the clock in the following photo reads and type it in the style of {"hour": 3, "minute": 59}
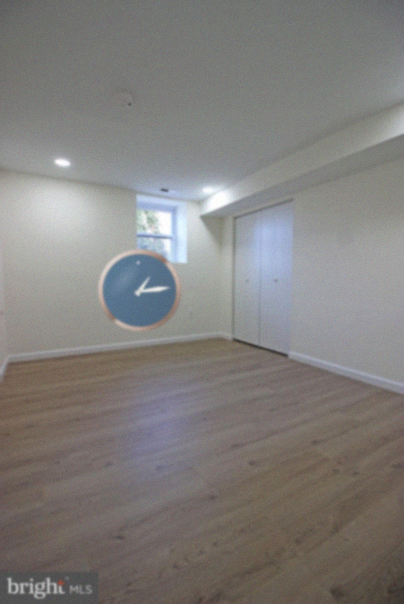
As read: {"hour": 1, "minute": 14}
